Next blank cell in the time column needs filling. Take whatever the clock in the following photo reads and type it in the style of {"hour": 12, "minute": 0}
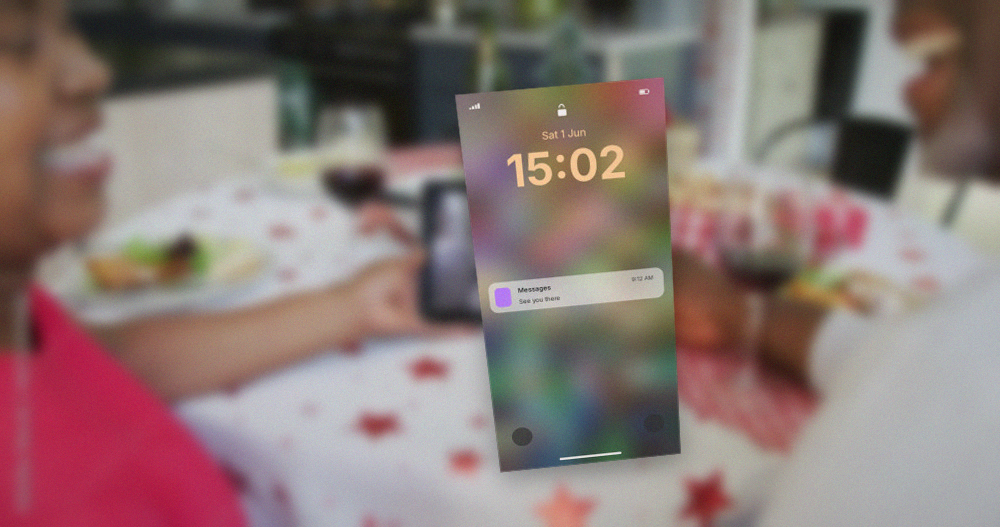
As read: {"hour": 15, "minute": 2}
